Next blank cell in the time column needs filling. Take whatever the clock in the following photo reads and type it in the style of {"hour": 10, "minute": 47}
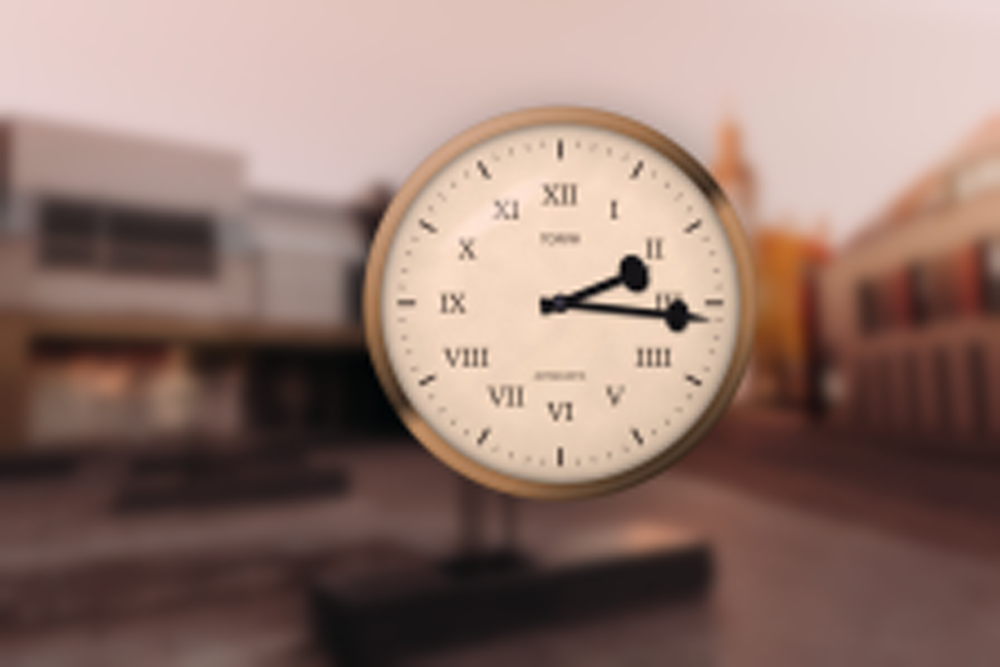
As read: {"hour": 2, "minute": 16}
